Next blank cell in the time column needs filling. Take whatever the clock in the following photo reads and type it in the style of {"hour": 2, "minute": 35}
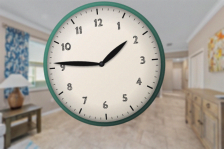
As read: {"hour": 1, "minute": 46}
